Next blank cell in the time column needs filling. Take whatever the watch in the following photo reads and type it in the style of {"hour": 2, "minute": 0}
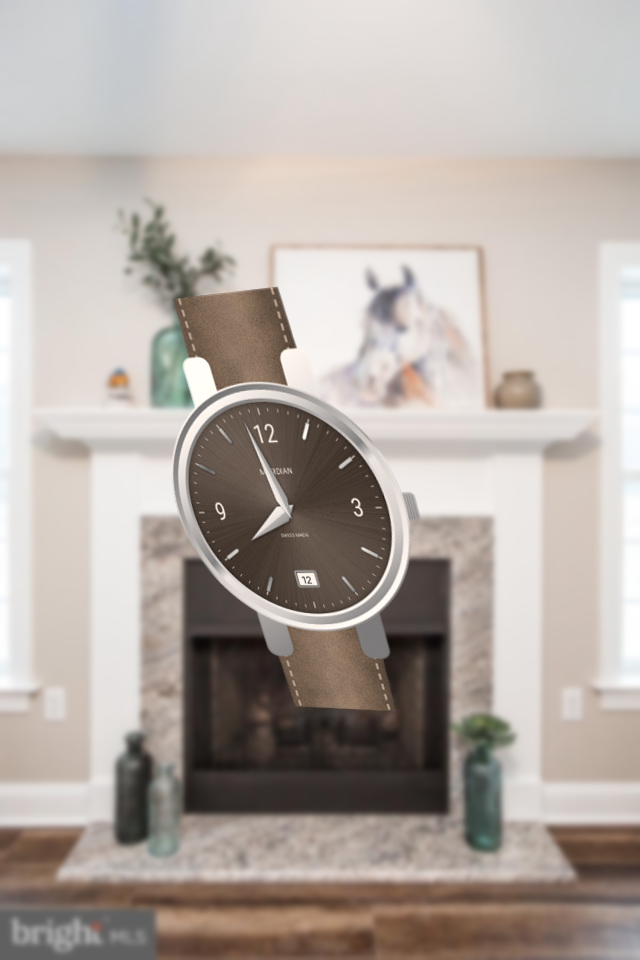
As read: {"hour": 7, "minute": 58}
